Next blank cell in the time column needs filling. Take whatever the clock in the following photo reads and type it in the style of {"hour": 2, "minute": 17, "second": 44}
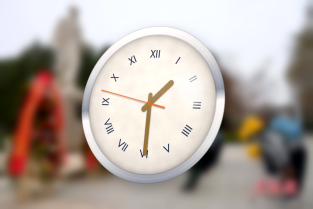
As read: {"hour": 1, "minute": 29, "second": 47}
